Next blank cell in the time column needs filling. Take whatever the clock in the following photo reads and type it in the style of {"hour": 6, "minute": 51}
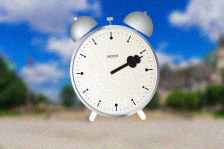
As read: {"hour": 2, "minute": 11}
